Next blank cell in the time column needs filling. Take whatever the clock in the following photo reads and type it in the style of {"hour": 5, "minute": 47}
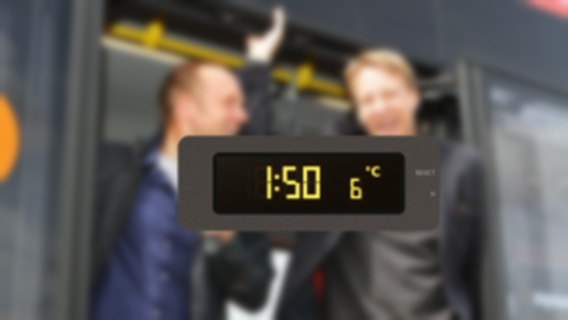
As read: {"hour": 1, "minute": 50}
